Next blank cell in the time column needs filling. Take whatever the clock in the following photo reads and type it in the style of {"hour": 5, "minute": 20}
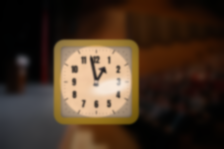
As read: {"hour": 12, "minute": 58}
